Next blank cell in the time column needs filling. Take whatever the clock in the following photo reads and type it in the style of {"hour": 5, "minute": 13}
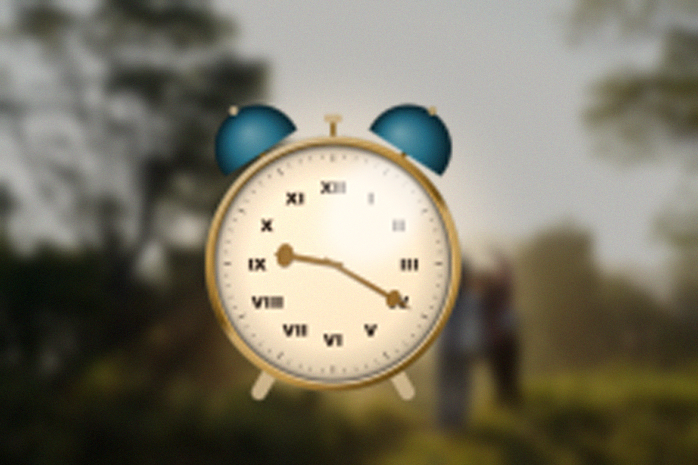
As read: {"hour": 9, "minute": 20}
